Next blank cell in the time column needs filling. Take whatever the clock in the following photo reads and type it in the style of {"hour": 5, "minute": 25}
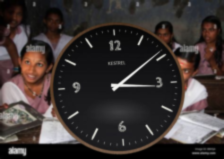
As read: {"hour": 3, "minute": 9}
